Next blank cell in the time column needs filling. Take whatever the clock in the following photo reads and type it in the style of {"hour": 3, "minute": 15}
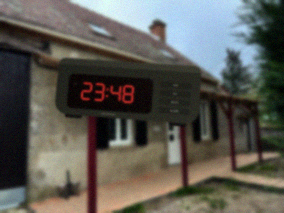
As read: {"hour": 23, "minute": 48}
